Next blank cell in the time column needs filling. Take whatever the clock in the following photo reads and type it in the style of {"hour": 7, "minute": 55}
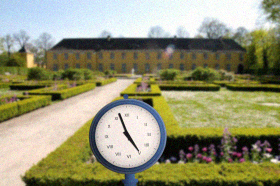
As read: {"hour": 4, "minute": 57}
